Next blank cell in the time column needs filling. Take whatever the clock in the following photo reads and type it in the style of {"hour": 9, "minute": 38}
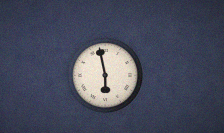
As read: {"hour": 5, "minute": 58}
